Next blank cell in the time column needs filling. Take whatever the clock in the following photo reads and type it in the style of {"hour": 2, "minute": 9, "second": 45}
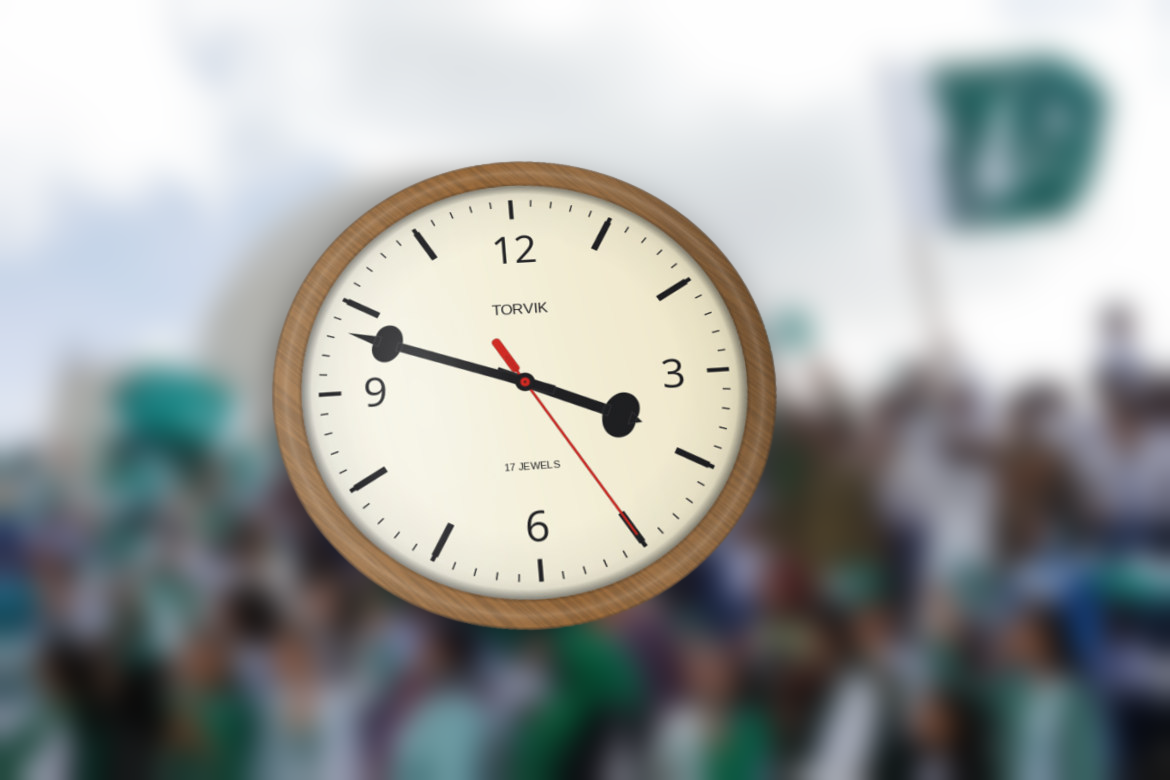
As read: {"hour": 3, "minute": 48, "second": 25}
